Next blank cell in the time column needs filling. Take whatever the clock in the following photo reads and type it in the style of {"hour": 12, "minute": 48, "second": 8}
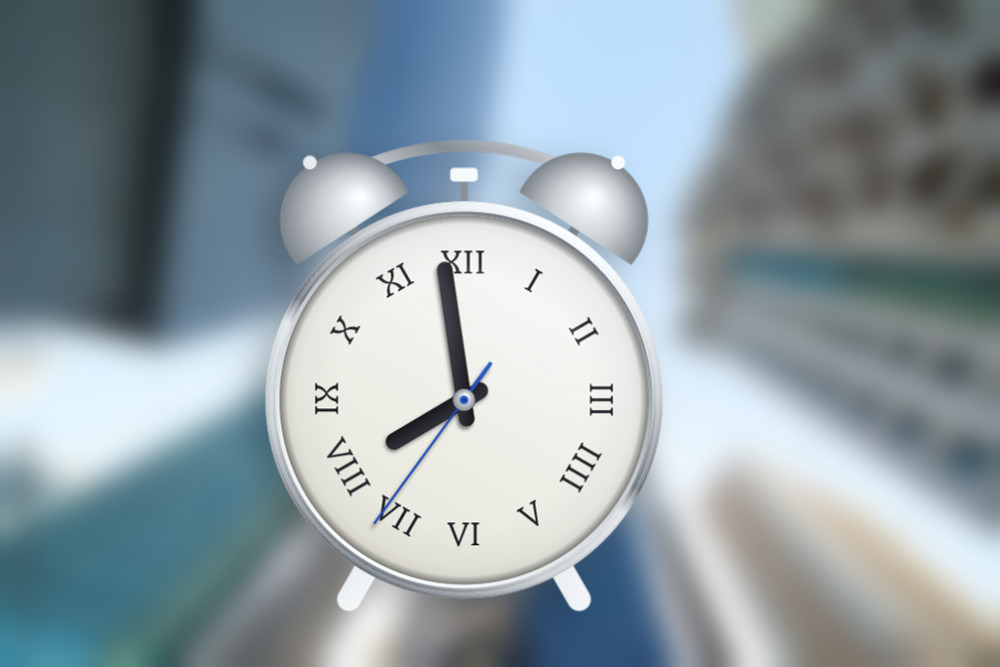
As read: {"hour": 7, "minute": 58, "second": 36}
